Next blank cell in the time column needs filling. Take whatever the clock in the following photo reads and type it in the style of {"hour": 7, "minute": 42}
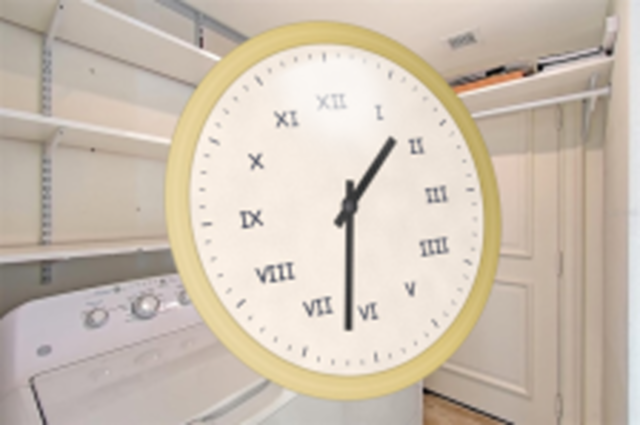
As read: {"hour": 1, "minute": 32}
